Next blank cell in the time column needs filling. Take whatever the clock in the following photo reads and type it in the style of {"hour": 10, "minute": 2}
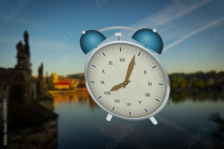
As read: {"hour": 8, "minute": 4}
